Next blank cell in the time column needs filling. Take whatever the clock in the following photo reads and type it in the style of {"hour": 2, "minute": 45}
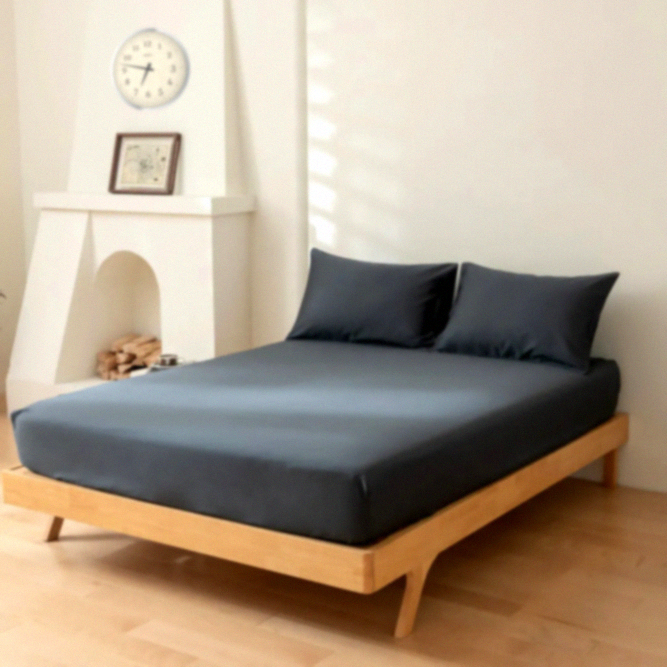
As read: {"hour": 6, "minute": 47}
